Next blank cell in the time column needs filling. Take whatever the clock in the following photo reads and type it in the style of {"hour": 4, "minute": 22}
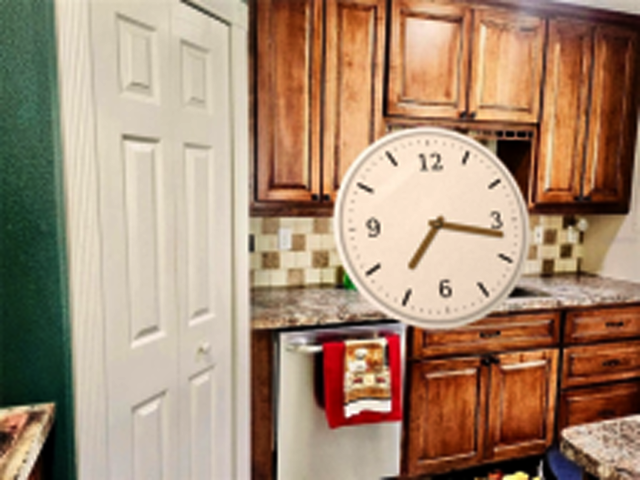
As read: {"hour": 7, "minute": 17}
